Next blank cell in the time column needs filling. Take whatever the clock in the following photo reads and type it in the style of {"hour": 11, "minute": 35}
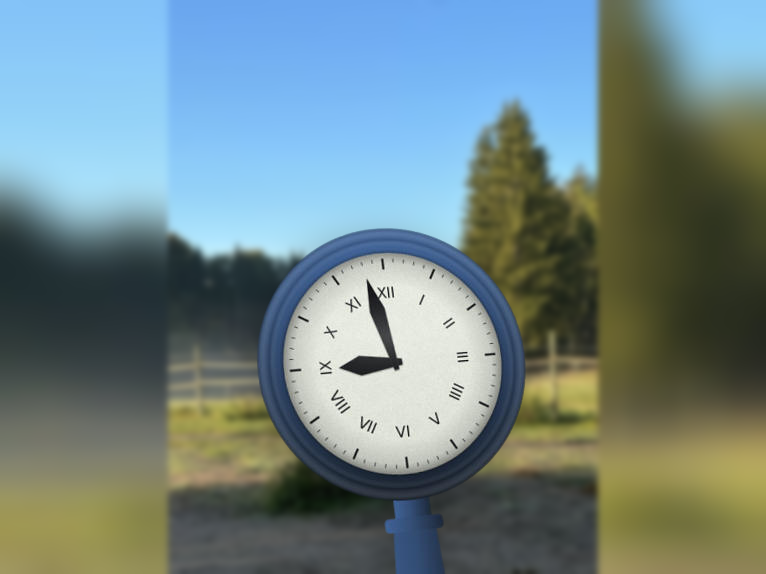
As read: {"hour": 8, "minute": 58}
